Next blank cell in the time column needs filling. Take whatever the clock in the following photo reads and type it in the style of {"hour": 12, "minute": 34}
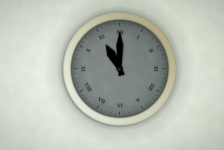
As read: {"hour": 11, "minute": 0}
